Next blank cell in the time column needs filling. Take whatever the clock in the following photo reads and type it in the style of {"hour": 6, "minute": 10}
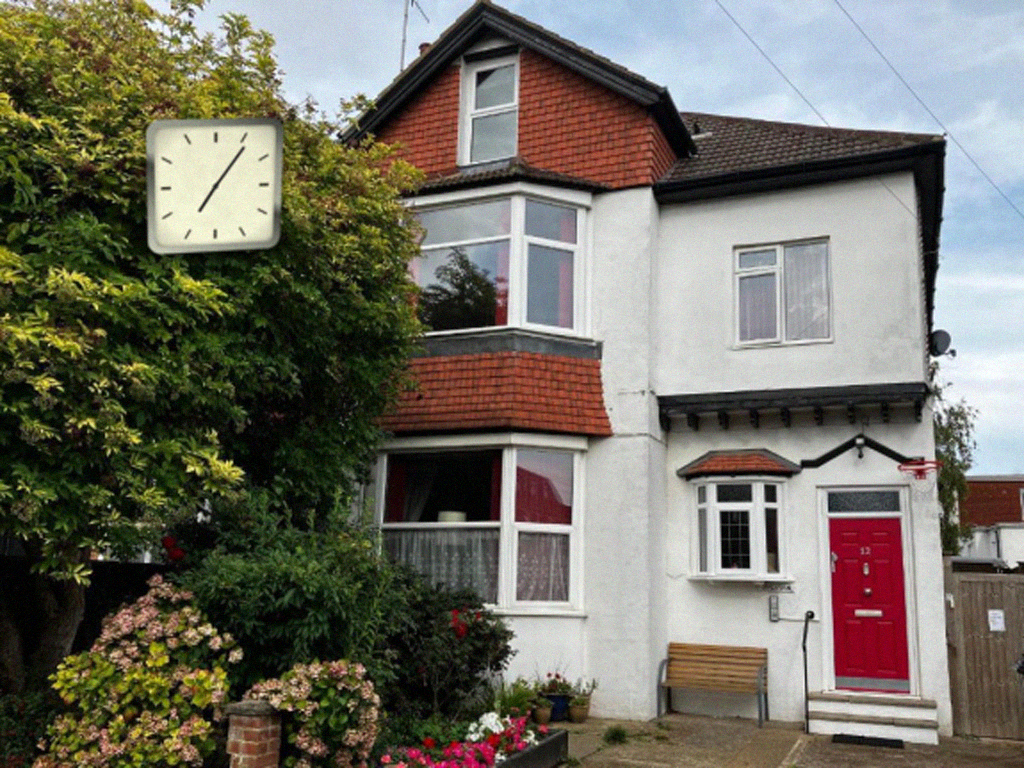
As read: {"hour": 7, "minute": 6}
